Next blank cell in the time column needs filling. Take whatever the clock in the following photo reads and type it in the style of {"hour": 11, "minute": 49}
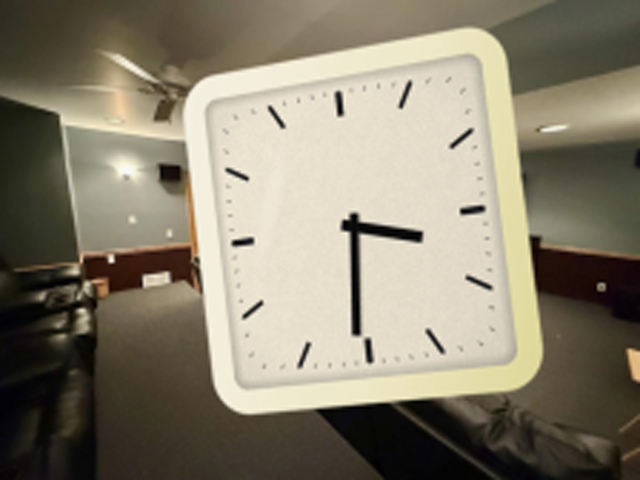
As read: {"hour": 3, "minute": 31}
